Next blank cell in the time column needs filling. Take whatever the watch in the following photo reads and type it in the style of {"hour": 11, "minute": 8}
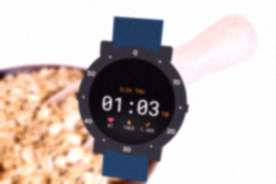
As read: {"hour": 1, "minute": 3}
